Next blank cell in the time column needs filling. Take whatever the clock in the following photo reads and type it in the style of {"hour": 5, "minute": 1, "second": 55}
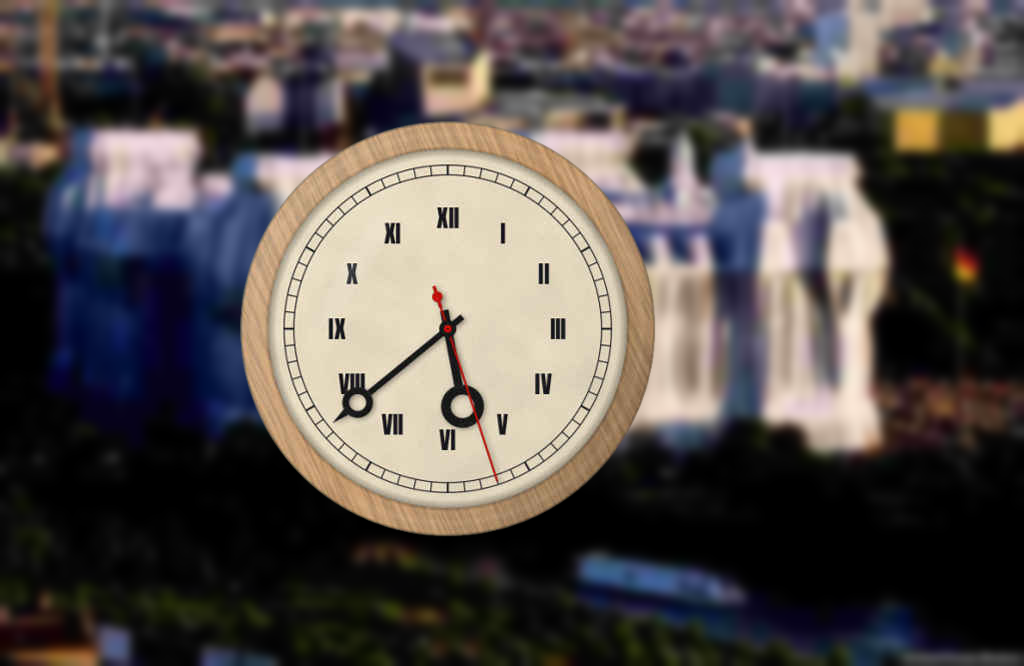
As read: {"hour": 5, "minute": 38, "second": 27}
